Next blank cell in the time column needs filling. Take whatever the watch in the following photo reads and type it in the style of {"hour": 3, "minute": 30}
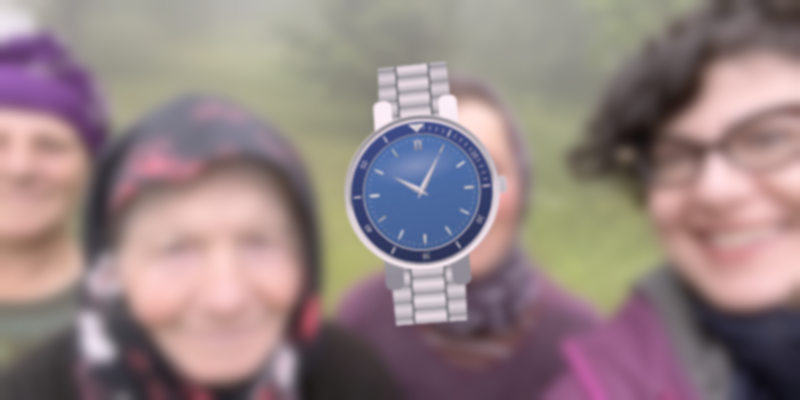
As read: {"hour": 10, "minute": 5}
